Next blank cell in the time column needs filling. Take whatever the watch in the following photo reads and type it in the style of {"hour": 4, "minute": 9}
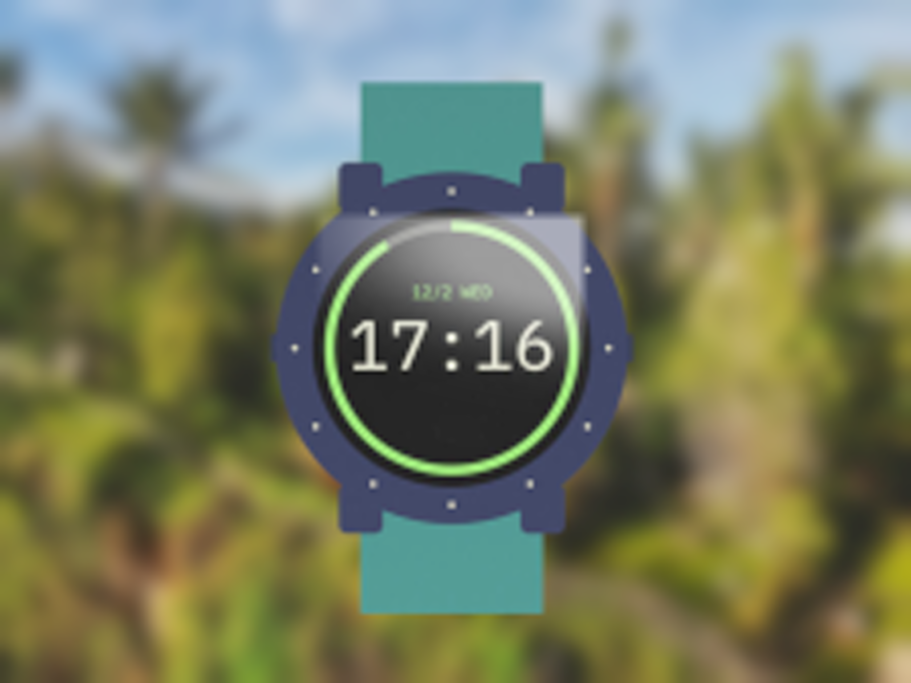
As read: {"hour": 17, "minute": 16}
